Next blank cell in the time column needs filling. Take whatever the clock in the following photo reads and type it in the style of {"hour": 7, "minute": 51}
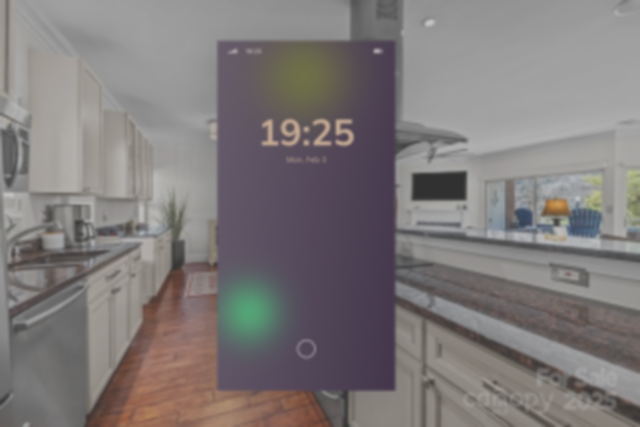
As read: {"hour": 19, "minute": 25}
